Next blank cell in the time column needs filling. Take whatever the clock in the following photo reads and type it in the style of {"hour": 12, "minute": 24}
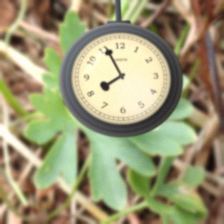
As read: {"hour": 7, "minute": 56}
